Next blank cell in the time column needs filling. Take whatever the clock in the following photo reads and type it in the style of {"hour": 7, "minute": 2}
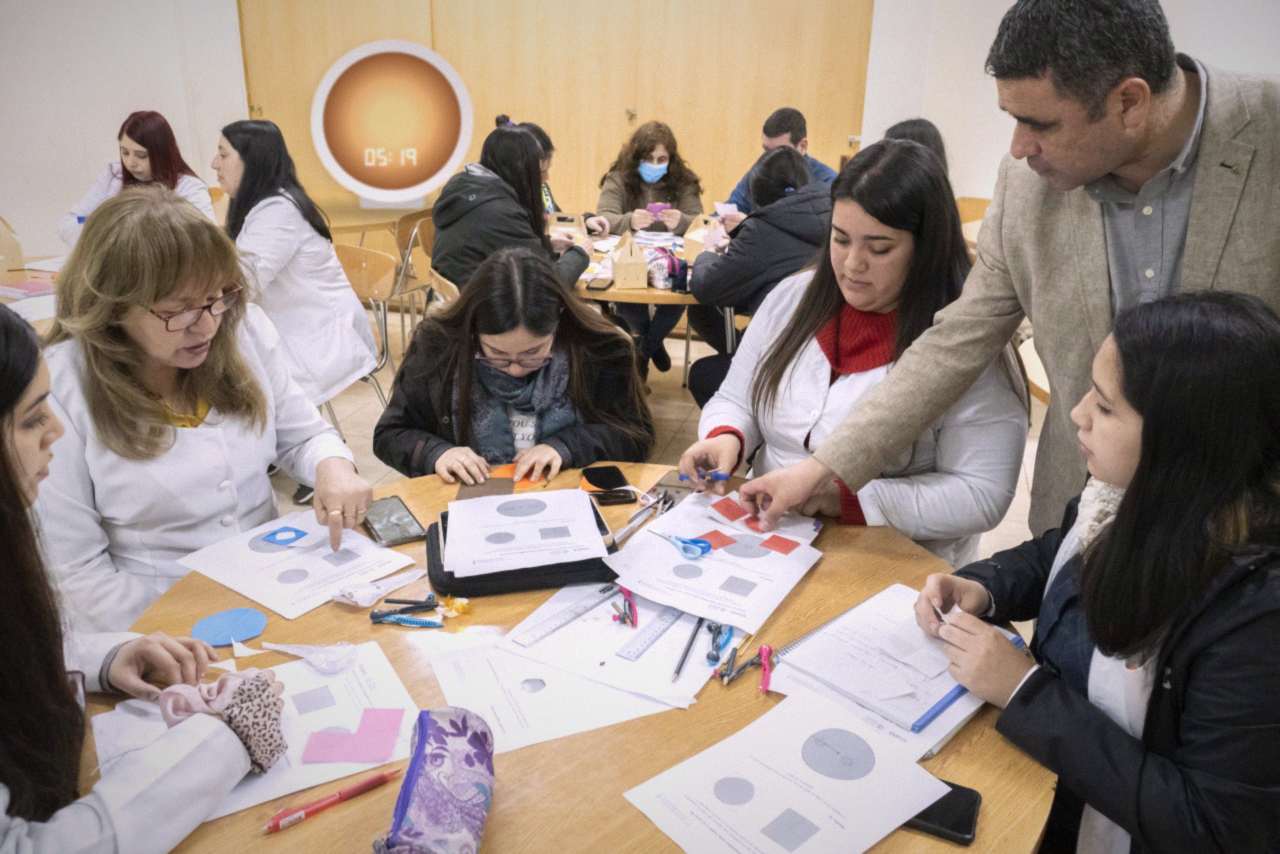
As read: {"hour": 5, "minute": 19}
